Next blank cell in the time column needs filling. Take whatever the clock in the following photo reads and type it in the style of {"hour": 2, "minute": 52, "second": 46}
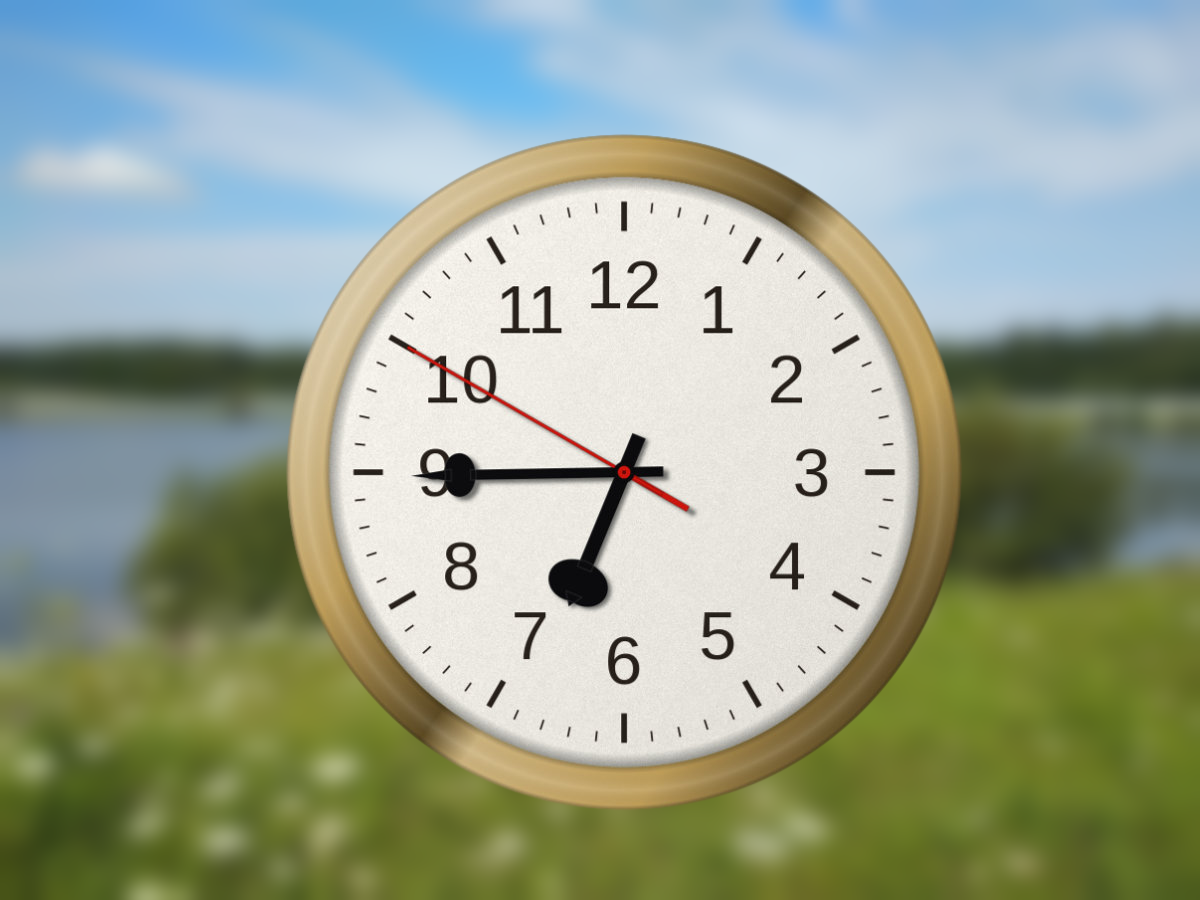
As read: {"hour": 6, "minute": 44, "second": 50}
